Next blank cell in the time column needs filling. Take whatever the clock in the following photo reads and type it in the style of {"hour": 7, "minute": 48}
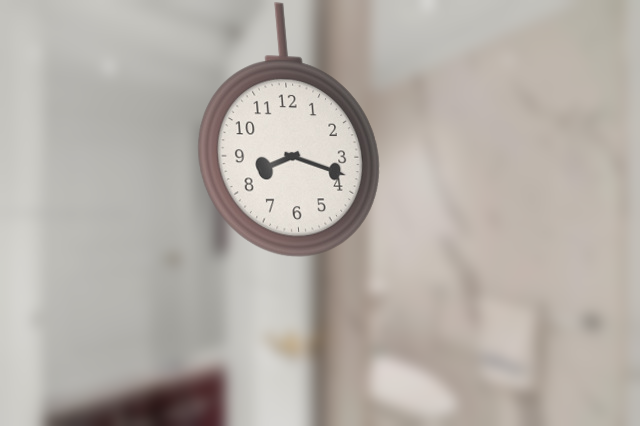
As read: {"hour": 8, "minute": 18}
